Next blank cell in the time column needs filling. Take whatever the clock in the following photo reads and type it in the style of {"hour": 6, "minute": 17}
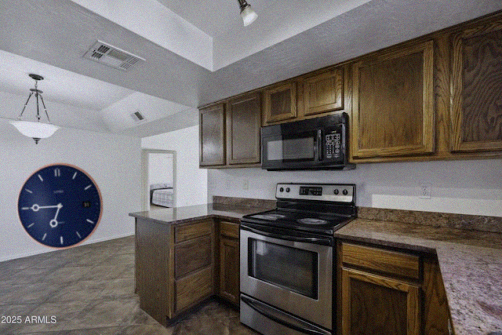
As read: {"hour": 6, "minute": 45}
